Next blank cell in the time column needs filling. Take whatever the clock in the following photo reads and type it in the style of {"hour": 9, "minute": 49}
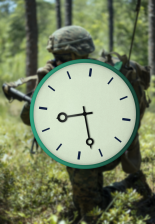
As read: {"hour": 8, "minute": 27}
